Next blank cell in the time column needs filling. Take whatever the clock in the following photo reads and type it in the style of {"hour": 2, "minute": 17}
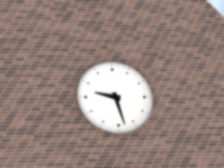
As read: {"hour": 9, "minute": 28}
